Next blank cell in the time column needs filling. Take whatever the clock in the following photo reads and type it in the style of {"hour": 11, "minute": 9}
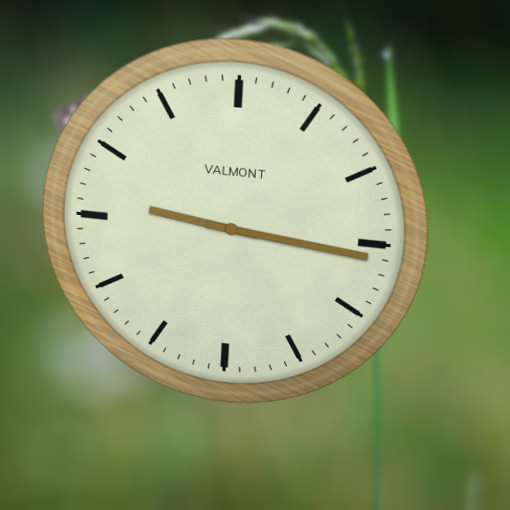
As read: {"hour": 9, "minute": 16}
